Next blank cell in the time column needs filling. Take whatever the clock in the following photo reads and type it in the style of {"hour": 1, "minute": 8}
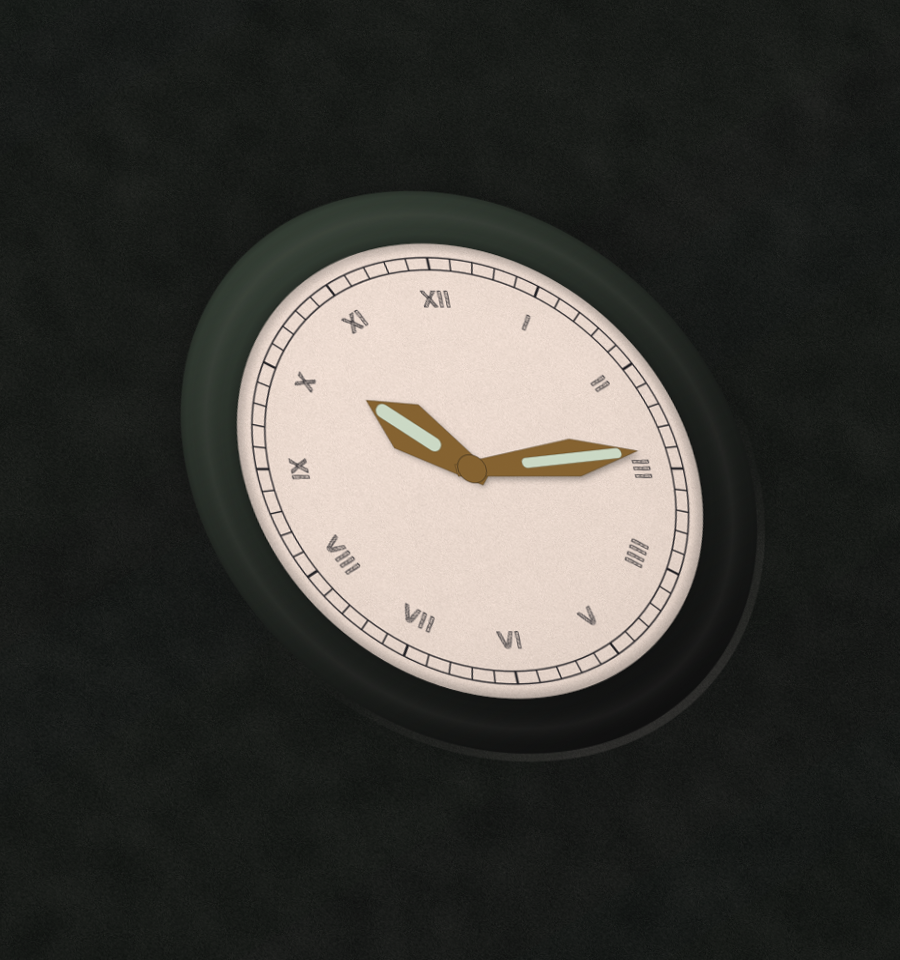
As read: {"hour": 10, "minute": 14}
